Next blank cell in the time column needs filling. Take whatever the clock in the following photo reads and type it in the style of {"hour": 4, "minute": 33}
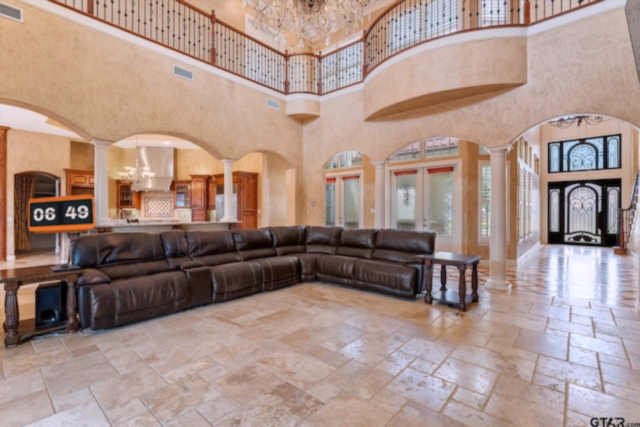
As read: {"hour": 6, "minute": 49}
